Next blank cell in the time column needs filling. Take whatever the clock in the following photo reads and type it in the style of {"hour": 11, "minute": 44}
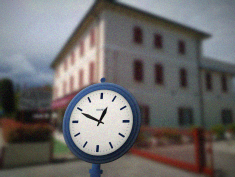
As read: {"hour": 12, "minute": 49}
